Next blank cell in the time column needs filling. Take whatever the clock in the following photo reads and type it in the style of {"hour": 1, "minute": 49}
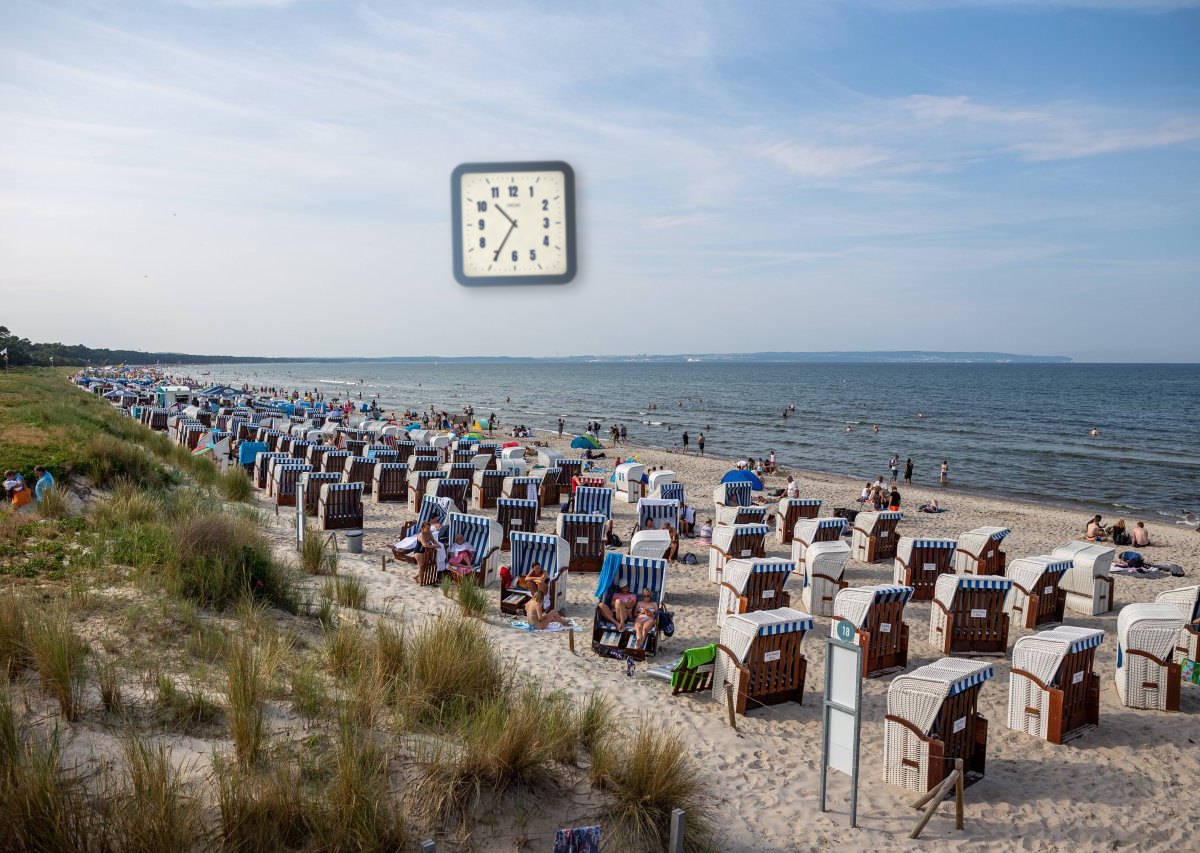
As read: {"hour": 10, "minute": 35}
